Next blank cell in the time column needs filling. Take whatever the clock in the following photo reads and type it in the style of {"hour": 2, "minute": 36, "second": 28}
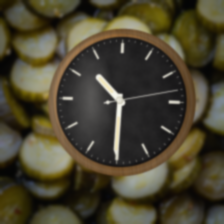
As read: {"hour": 10, "minute": 30, "second": 13}
